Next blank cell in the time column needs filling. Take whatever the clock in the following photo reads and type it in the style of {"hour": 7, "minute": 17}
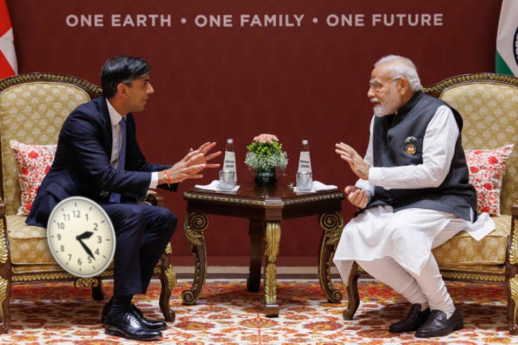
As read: {"hour": 2, "minute": 23}
